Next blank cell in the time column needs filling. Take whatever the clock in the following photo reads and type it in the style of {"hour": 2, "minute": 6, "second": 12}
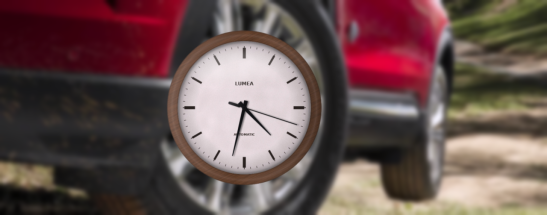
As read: {"hour": 4, "minute": 32, "second": 18}
